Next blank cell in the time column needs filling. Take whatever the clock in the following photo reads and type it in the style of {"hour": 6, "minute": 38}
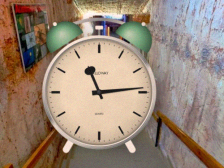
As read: {"hour": 11, "minute": 14}
